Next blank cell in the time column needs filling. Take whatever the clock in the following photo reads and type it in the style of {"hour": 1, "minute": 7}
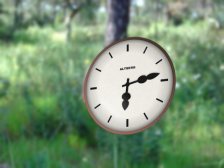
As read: {"hour": 6, "minute": 13}
